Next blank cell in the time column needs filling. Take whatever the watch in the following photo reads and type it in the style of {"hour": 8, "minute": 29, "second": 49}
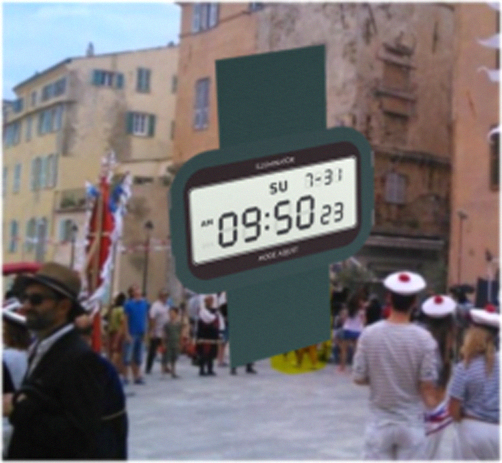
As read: {"hour": 9, "minute": 50, "second": 23}
